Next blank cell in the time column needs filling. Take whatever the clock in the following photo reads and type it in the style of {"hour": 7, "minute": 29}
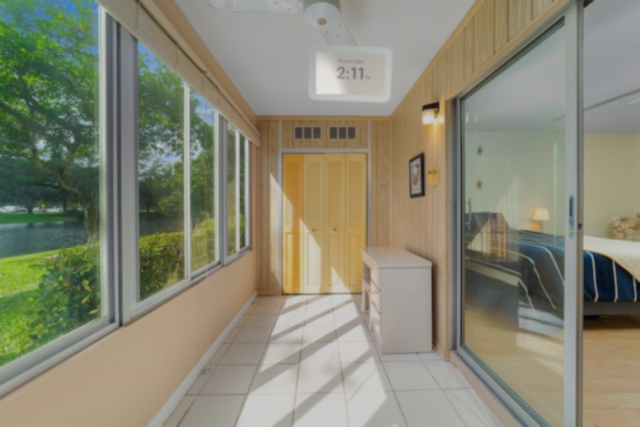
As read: {"hour": 2, "minute": 11}
